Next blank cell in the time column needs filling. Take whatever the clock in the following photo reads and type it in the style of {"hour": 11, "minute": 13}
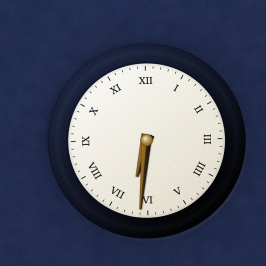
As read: {"hour": 6, "minute": 31}
